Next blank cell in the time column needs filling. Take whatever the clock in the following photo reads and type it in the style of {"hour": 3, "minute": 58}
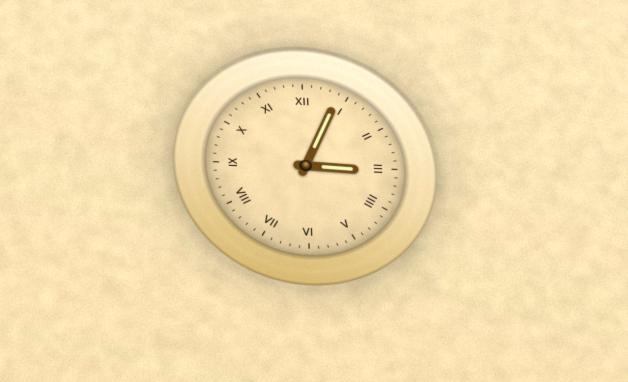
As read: {"hour": 3, "minute": 4}
